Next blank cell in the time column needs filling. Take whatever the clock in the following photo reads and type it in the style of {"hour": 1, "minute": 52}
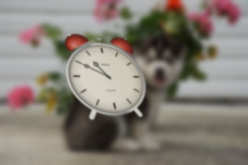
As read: {"hour": 10, "minute": 50}
